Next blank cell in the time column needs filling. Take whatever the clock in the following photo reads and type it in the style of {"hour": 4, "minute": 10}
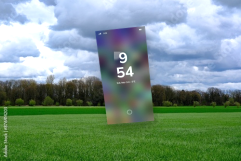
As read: {"hour": 9, "minute": 54}
